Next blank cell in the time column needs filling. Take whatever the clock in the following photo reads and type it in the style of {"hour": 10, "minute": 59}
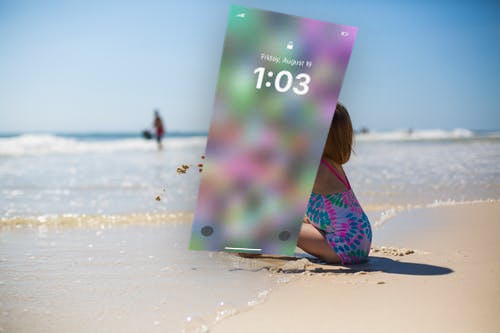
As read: {"hour": 1, "minute": 3}
